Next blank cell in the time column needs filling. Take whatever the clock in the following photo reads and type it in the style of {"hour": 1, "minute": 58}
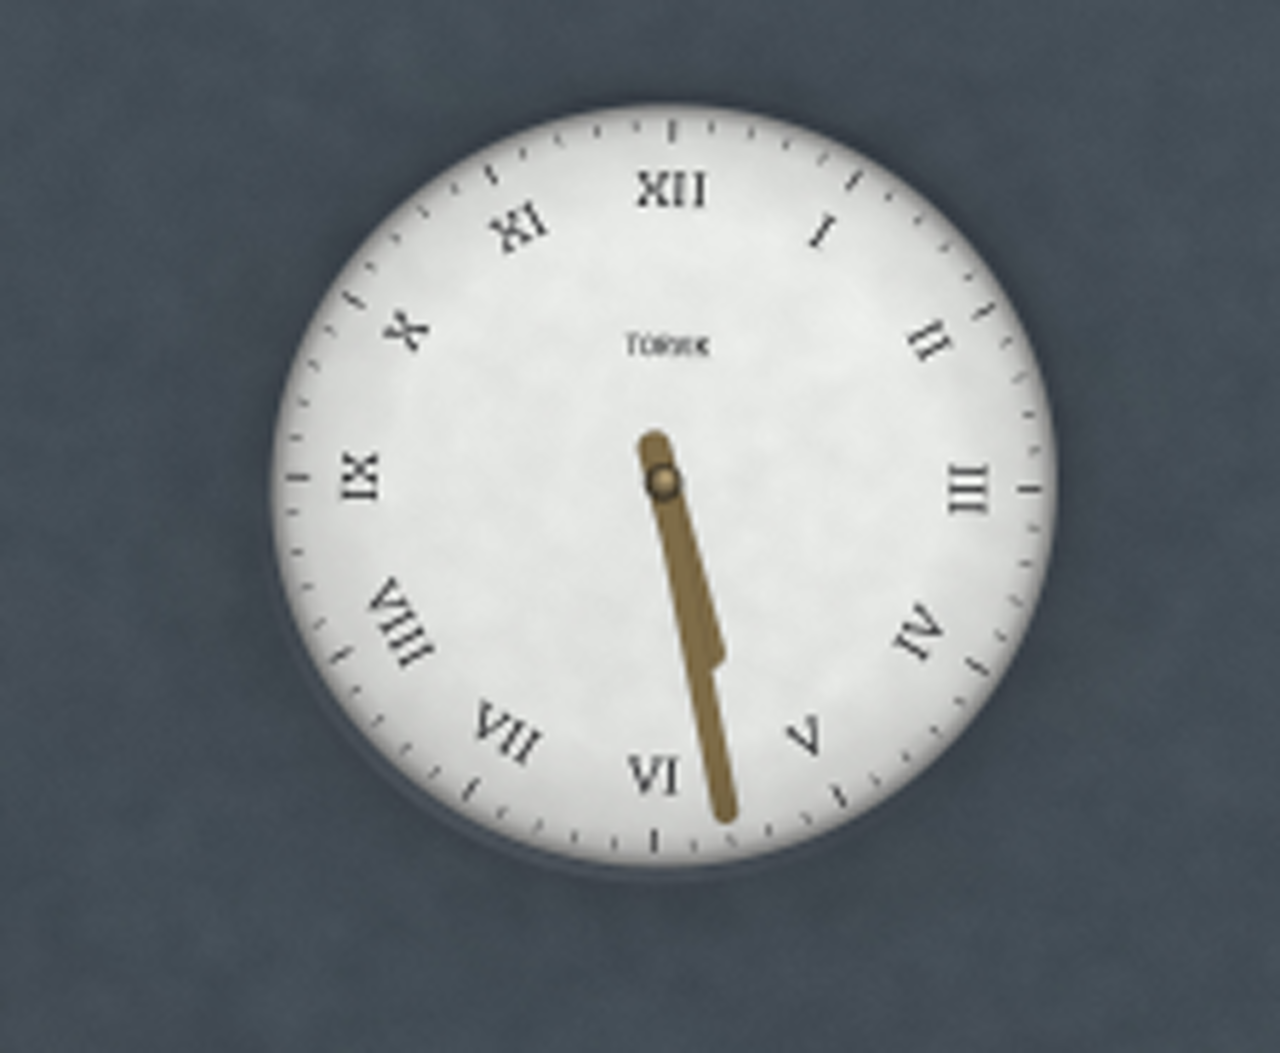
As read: {"hour": 5, "minute": 28}
